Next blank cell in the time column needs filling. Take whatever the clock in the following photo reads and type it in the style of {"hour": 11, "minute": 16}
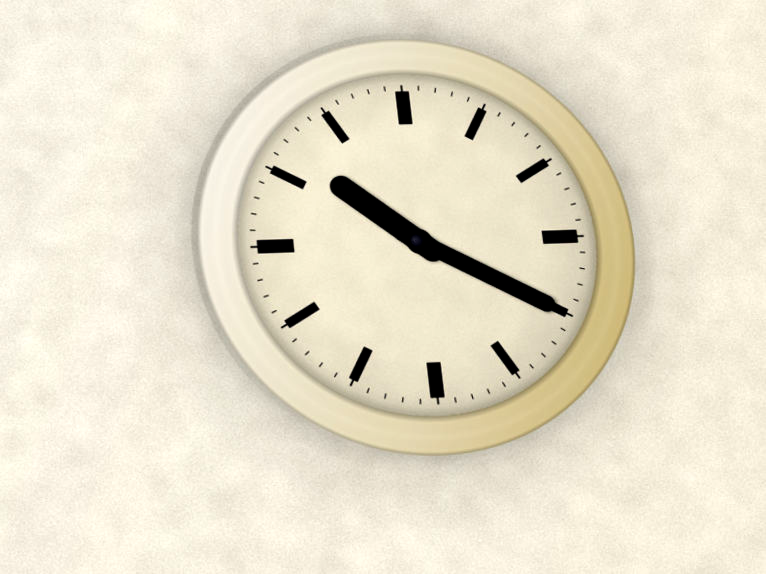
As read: {"hour": 10, "minute": 20}
